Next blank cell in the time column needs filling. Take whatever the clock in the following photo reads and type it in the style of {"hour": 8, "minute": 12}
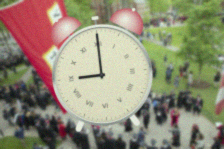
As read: {"hour": 9, "minute": 0}
